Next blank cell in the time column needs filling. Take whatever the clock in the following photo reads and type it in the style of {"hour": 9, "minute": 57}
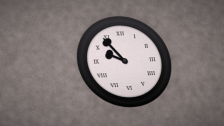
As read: {"hour": 9, "minute": 54}
